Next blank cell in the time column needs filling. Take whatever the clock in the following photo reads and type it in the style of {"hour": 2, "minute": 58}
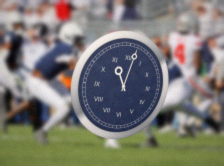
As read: {"hour": 11, "minute": 2}
